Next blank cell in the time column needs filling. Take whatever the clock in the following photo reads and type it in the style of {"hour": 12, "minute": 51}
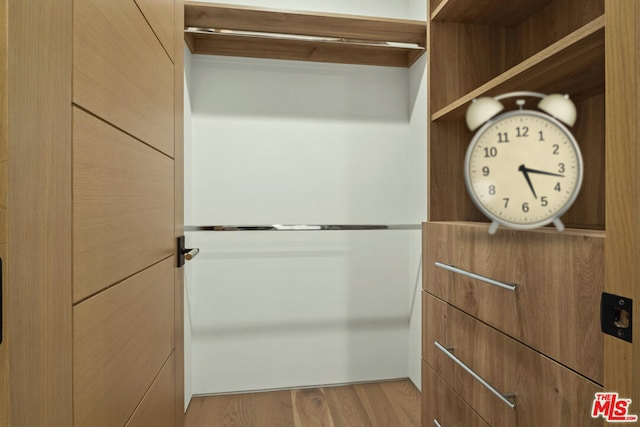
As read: {"hour": 5, "minute": 17}
